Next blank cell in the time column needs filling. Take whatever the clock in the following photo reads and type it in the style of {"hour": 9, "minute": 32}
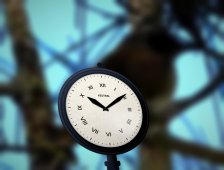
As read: {"hour": 10, "minute": 9}
